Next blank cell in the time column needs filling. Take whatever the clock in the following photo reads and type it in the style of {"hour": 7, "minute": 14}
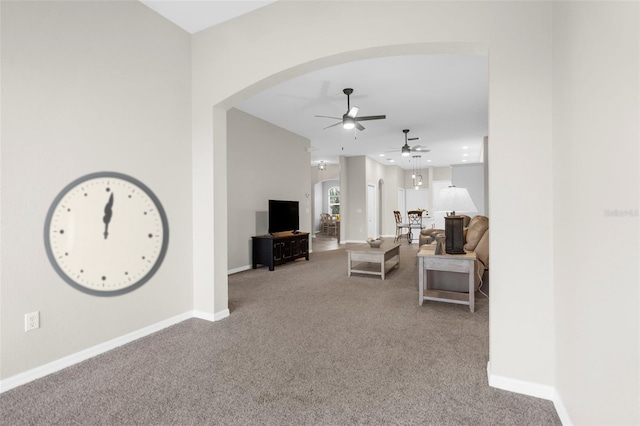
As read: {"hour": 12, "minute": 1}
